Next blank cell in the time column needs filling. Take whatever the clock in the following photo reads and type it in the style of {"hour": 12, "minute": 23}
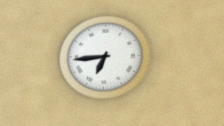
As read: {"hour": 6, "minute": 44}
